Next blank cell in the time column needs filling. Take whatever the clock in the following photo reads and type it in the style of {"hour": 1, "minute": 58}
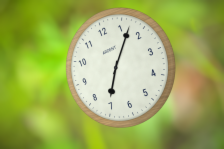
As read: {"hour": 7, "minute": 7}
